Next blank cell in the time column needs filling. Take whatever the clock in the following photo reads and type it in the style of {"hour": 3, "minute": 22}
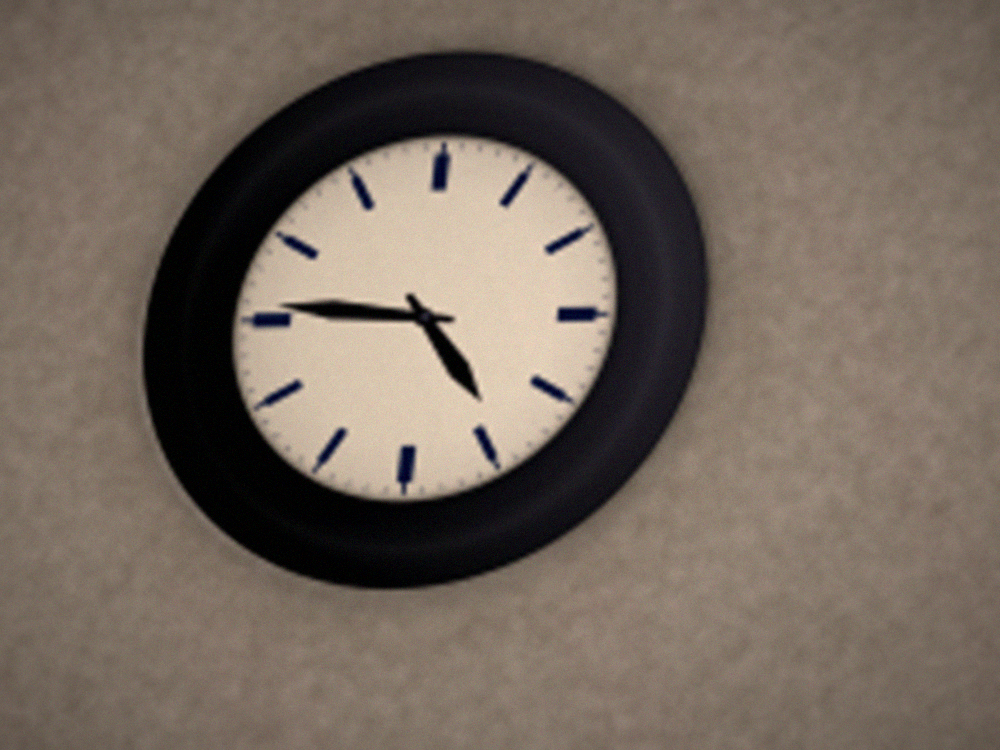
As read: {"hour": 4, "minute": 46}
